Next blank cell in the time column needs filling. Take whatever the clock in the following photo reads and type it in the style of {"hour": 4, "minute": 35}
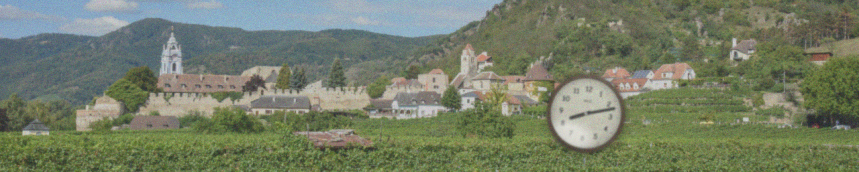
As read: {"hour": 8, "minute": 12}
